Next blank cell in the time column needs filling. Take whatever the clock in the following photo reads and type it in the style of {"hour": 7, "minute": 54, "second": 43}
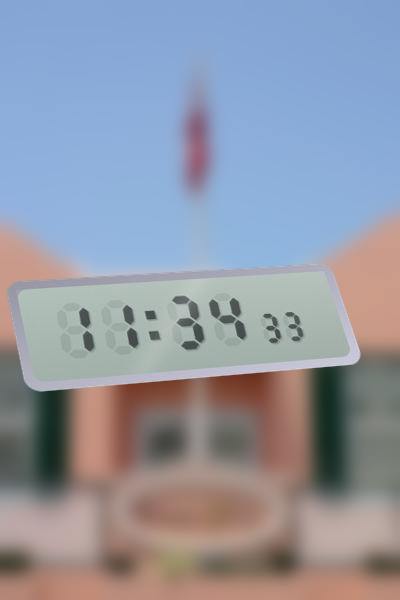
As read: {"hour": 11, "minute": 34, "second": 33}
